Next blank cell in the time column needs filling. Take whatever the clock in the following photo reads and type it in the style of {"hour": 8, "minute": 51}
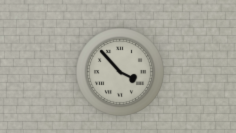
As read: {"hour": 3, "minute": 53}
